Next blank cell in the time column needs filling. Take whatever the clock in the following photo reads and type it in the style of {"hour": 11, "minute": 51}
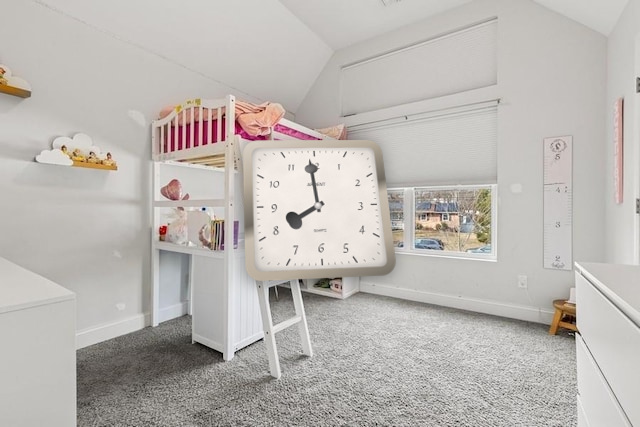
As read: {"hour": 7, "minute": 59}
